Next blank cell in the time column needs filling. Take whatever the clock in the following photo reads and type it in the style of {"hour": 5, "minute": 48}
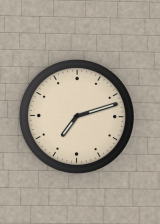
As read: {"hour": 7, "minute": 12}
